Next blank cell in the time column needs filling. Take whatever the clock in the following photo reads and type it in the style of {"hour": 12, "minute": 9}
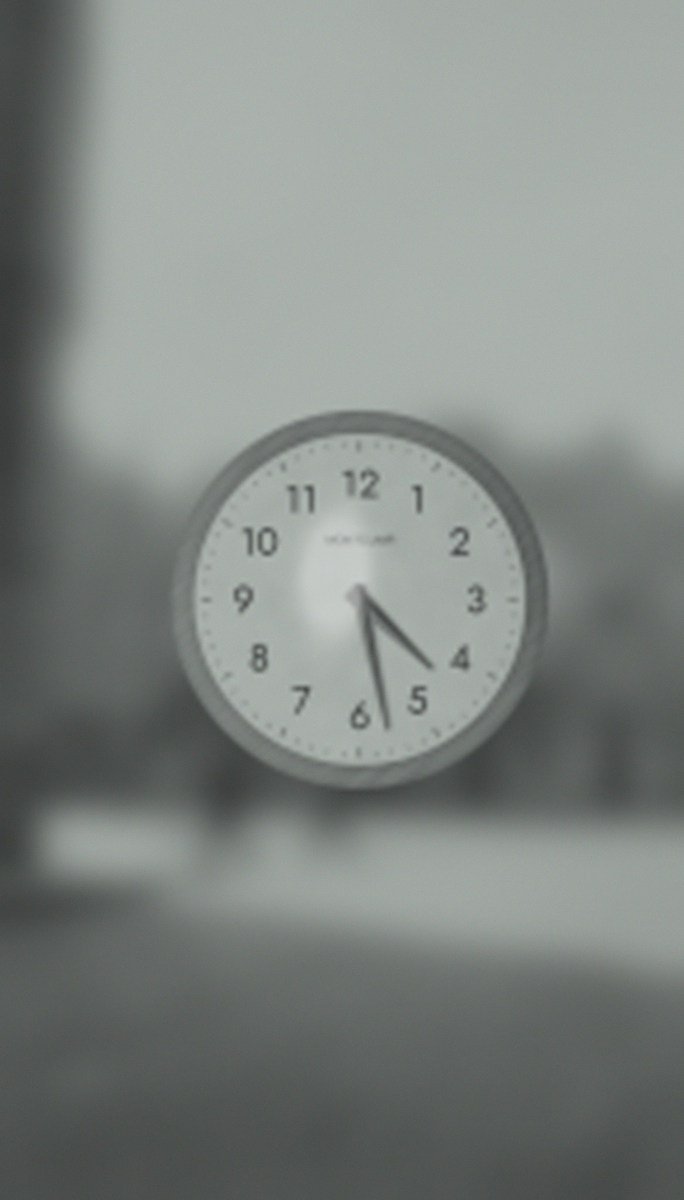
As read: {"hour": 4, "minute": 28}
